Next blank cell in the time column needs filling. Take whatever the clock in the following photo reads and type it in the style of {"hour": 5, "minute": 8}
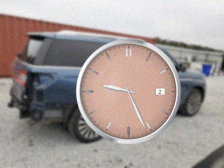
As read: {"hour": 9, "minute": 26}
